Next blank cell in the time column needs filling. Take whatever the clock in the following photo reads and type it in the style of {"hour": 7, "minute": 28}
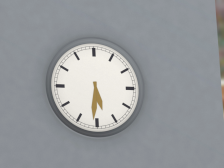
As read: {"hour": 5, "minute": 31}
